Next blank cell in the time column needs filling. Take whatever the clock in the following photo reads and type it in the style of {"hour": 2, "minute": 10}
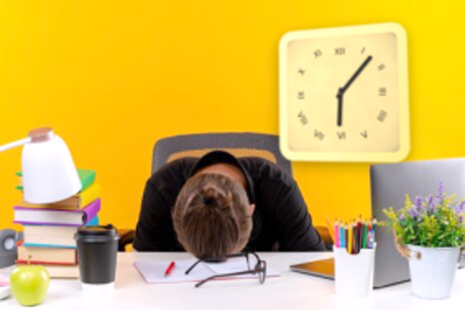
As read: {"hour": 6, "minute": 7}
